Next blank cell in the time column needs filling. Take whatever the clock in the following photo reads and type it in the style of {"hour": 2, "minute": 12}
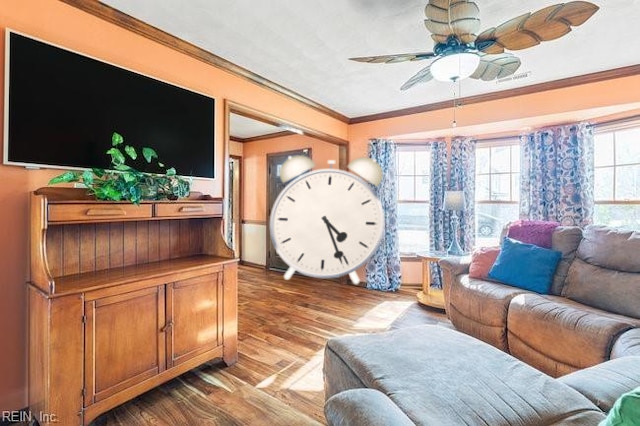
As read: {"hour": 4, "minute": 26}
